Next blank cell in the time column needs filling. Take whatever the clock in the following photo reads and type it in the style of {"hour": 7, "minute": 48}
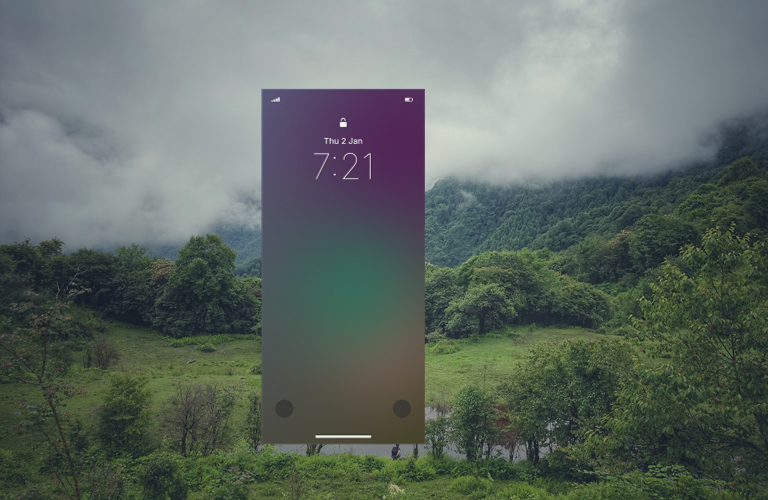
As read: {"hour": 7, "minute": 21}
